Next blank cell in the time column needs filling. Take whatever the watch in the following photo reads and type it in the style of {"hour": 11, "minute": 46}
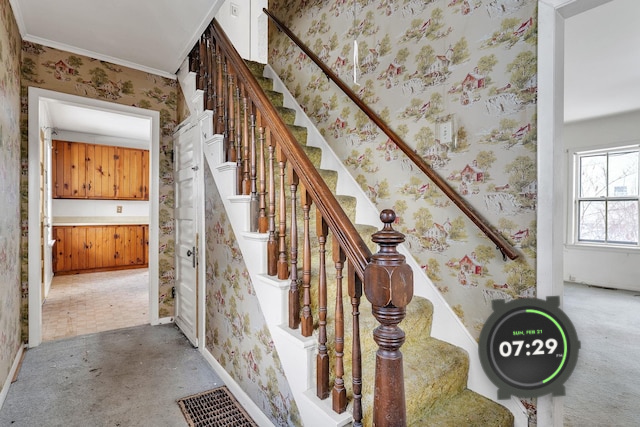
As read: {"hour": 7, "minute": 29}
